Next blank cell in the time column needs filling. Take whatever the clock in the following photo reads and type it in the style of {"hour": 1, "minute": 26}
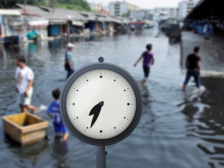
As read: {"hour": 7, "minute": 34}
